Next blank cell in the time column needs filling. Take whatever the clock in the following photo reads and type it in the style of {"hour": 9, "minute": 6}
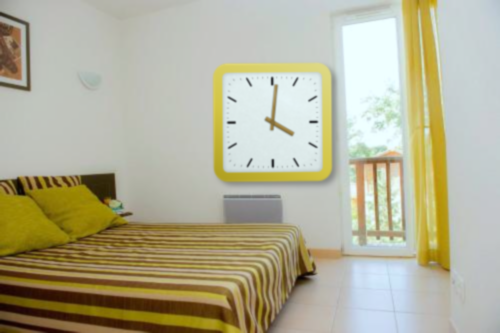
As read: {"hour": 4, "minute": 1}
